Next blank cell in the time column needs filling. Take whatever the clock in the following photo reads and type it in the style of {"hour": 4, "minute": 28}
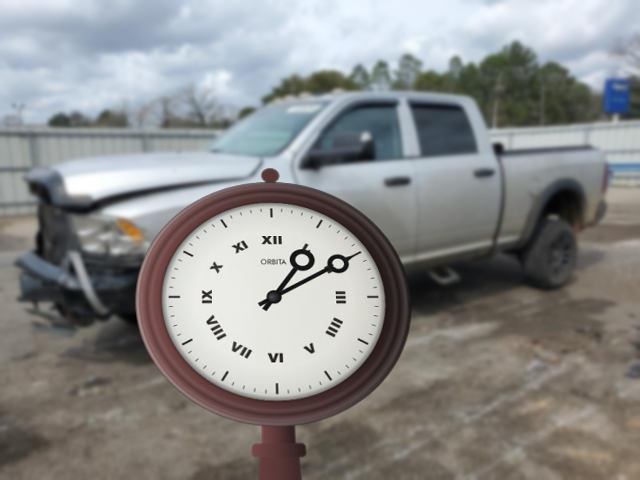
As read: {"hour": 1, "minute": 10}
